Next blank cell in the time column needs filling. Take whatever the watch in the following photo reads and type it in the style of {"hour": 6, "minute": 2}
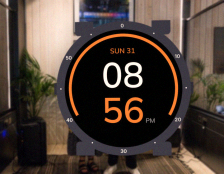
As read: {"hour": 8, "minute": 56}
